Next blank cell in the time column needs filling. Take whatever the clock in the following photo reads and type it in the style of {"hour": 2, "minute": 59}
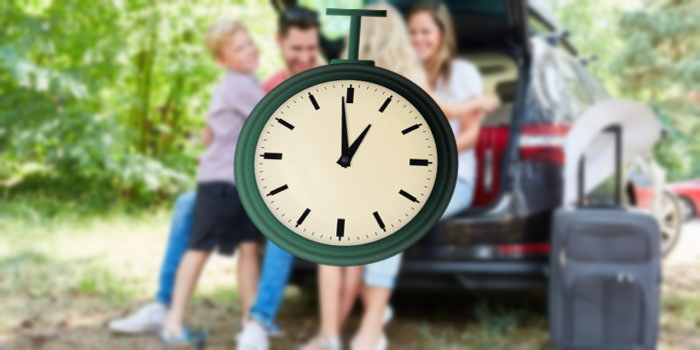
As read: {"hour": 12, "minute": 59}
